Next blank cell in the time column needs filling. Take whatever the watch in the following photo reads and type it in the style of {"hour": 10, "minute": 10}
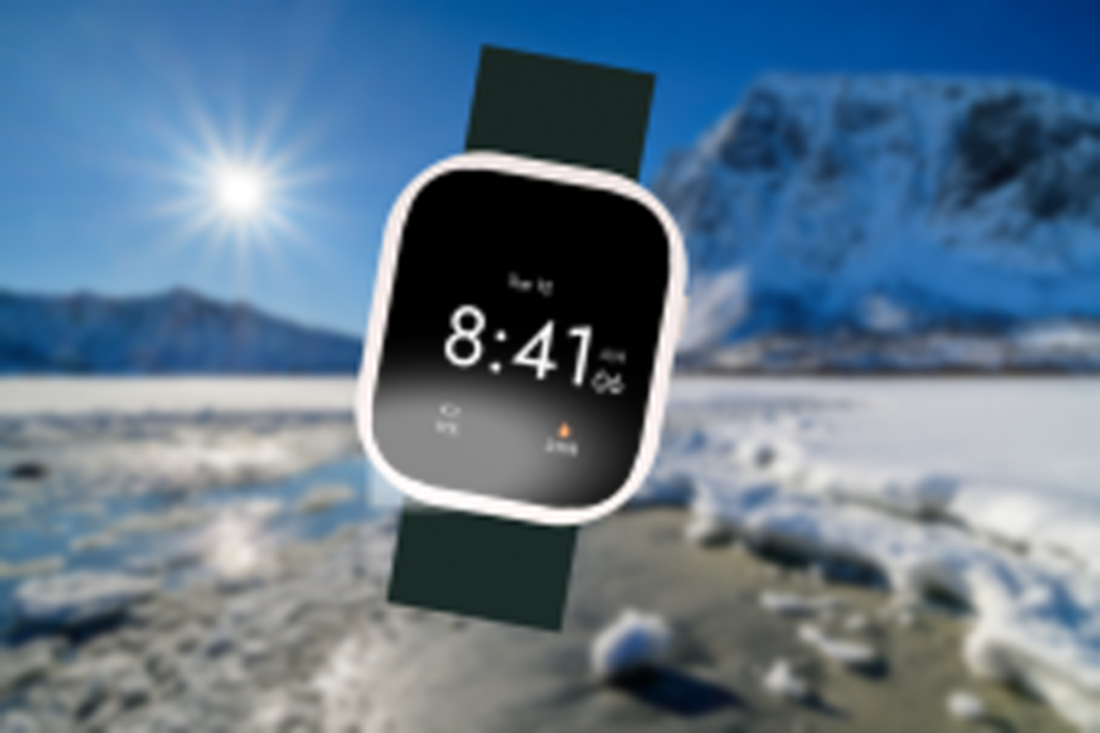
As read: {"hour": 8, "minute": 41}
